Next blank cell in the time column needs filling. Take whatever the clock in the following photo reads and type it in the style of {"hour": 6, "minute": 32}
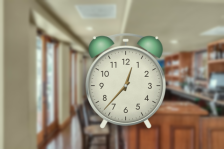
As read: {"hour": 12, "minute": 37}
